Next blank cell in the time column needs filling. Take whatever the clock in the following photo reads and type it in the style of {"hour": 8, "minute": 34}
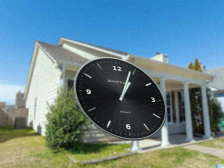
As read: {"hour": 1, "minute": 4}
